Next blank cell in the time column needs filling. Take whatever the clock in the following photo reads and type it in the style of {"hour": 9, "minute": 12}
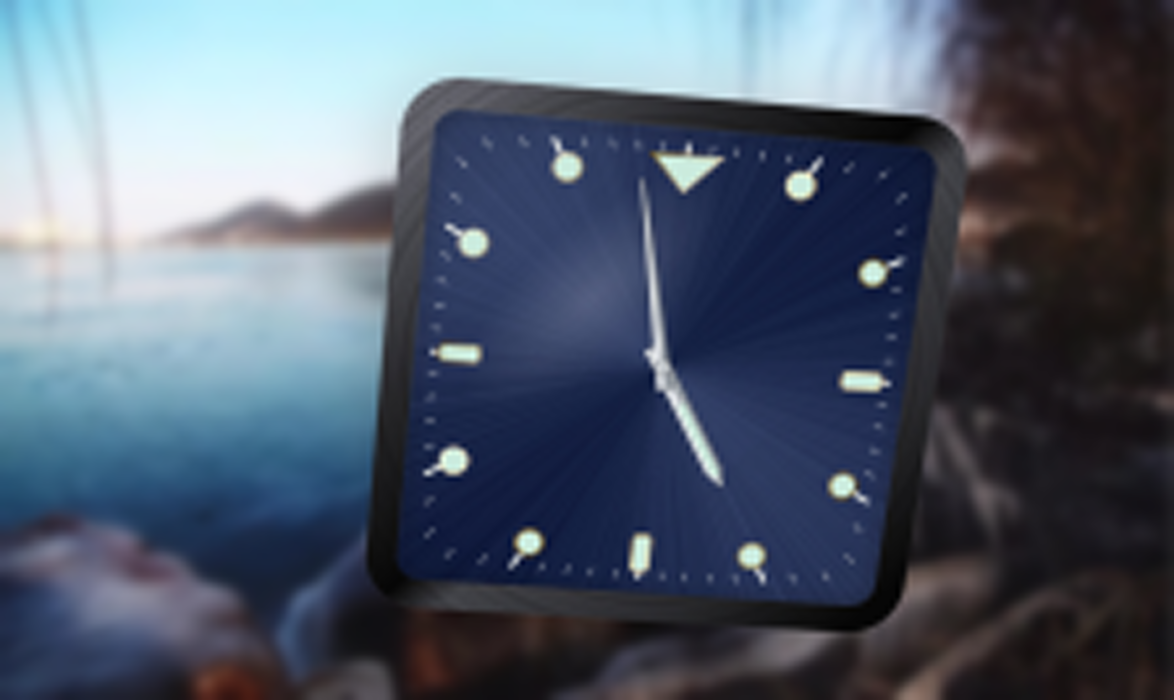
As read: {"hour": 4, "minute": 58}
